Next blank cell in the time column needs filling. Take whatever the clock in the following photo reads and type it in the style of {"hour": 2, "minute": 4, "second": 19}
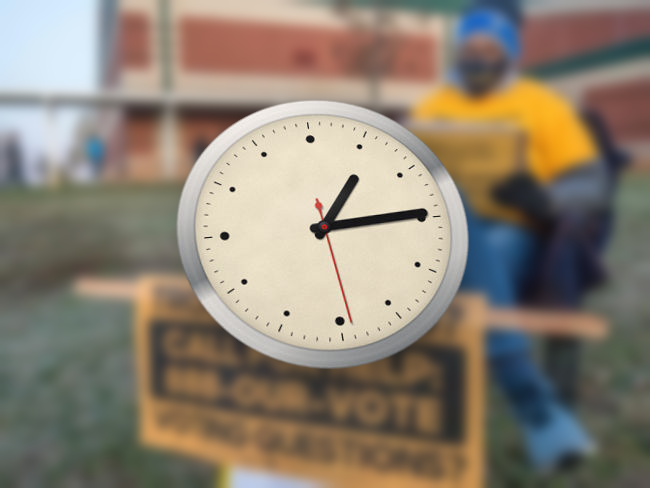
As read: {"hour": 1, "minute": 14, "second": 29}
